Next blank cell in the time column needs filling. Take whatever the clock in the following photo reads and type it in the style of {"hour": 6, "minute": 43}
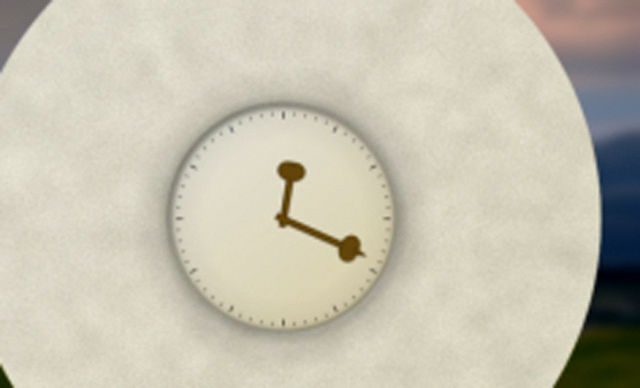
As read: {"hour": 12, "minute": 19}
